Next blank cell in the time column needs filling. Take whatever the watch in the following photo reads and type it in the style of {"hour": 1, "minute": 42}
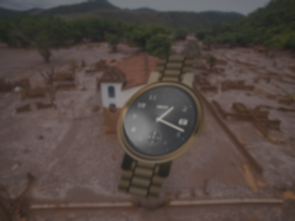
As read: {"hour": 1, "minute": 18}
